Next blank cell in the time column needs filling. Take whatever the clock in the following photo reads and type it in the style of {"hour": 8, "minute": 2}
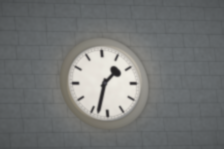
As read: {"hour": 1, "minute": 33}
